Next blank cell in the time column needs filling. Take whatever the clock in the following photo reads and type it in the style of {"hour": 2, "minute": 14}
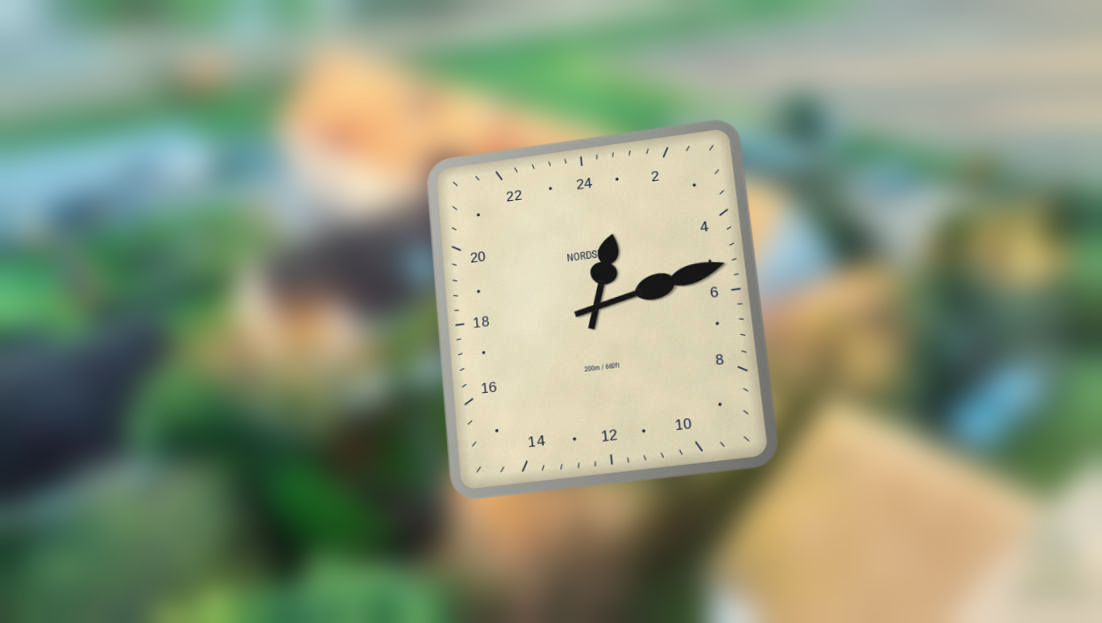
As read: {"hour": 1, "minute": 13}
